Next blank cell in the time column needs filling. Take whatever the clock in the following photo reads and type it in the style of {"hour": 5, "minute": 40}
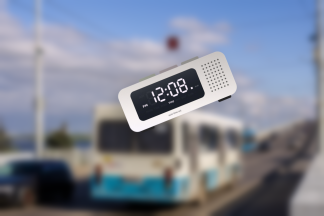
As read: {"hour": 12, "minute": 8}
